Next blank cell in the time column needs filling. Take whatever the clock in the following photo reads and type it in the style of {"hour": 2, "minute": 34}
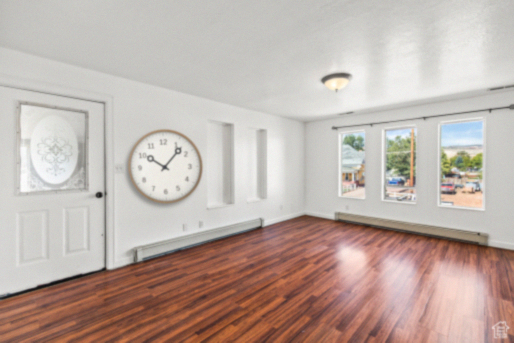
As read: {"hour": 10, "minute": 7}
